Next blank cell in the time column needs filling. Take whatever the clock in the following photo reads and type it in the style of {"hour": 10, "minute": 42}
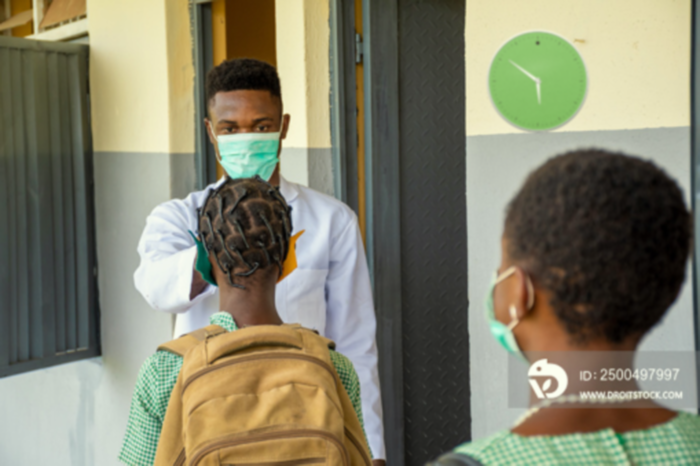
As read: {"hour": 5, "minute": 51}
